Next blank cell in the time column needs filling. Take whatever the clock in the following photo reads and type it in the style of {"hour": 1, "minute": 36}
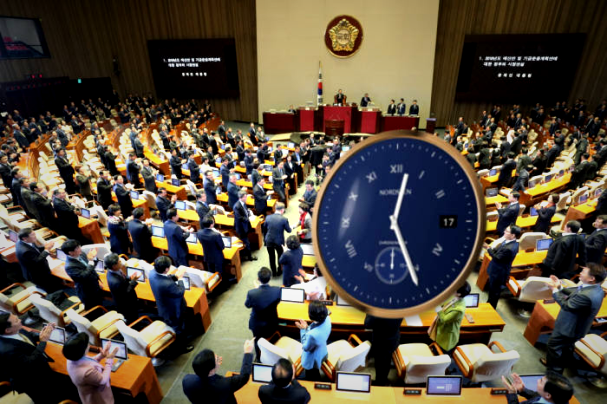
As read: {"hour": 12, "minute": 26}
